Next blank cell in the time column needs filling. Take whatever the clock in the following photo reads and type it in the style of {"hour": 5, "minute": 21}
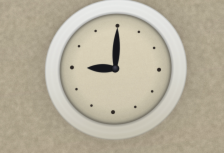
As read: {"hour": 9, "minute": 0}
